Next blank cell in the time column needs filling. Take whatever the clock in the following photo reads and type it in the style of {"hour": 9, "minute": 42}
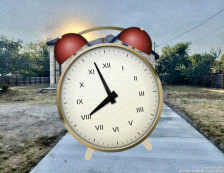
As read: {"hour": 7, "minute": 57}
